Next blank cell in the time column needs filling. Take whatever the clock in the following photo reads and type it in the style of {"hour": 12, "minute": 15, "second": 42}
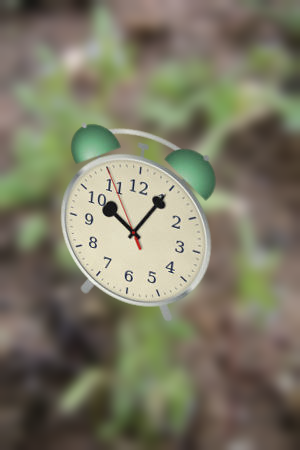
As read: {"hour": 10, "minute": 4, "second": 55}
